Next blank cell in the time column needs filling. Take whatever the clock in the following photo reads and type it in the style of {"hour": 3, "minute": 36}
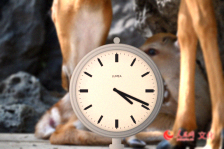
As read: {"hour": 4, "minute": 19}
